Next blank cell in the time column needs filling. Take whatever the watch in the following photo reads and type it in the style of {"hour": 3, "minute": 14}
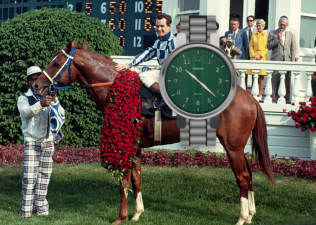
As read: {"hour": 10, "minute": 22}
